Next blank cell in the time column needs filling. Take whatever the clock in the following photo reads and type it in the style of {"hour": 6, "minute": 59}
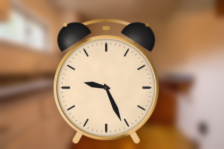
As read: {"hour": 9, "minute": 26}
